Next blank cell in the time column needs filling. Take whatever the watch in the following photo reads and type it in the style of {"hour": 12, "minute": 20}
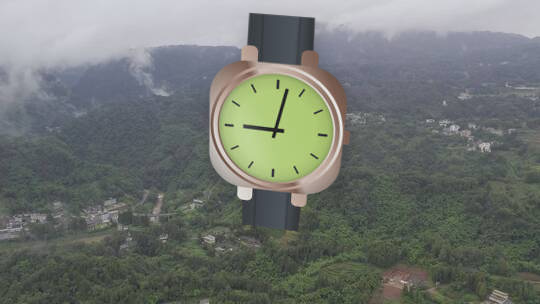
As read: {"hour": 9, "minute": 2}
